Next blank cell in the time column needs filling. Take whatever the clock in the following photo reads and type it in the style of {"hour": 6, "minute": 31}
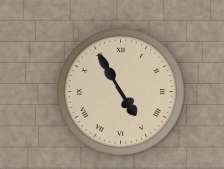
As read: {"hour": 4, "minute": 55}
